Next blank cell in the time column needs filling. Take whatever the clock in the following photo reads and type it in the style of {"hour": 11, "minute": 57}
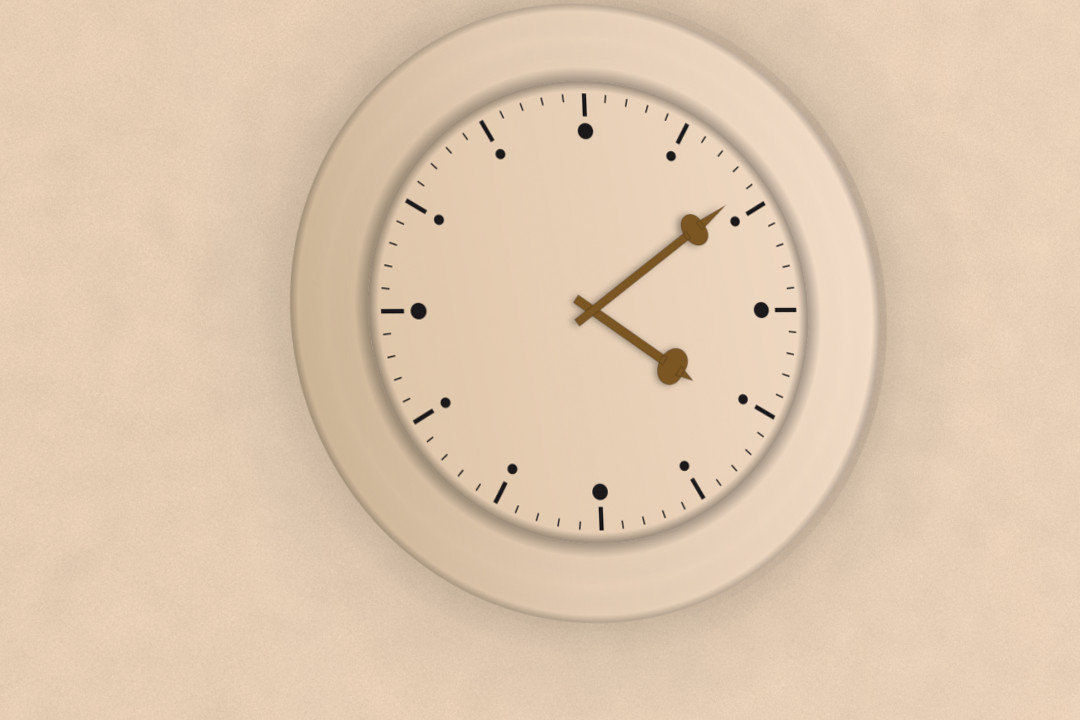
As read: {"hour": 4, "minute": 9}
